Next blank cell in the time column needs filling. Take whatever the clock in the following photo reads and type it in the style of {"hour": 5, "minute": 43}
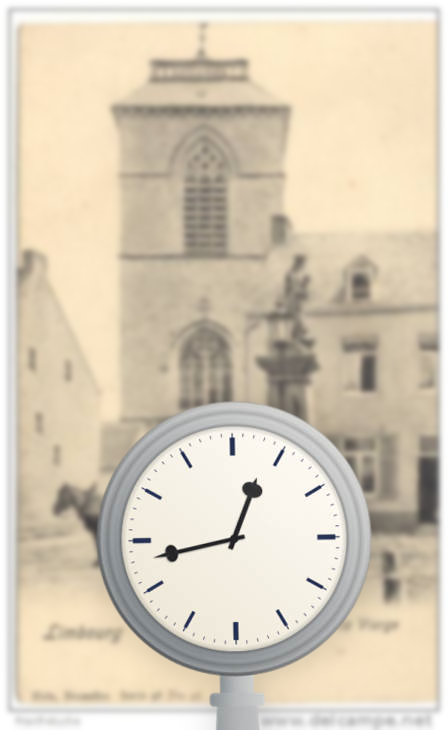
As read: {"hour": 12, "minute": 43}
